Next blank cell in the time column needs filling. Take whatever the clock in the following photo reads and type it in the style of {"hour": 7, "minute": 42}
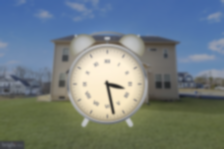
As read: {"hour": 3, "minute": 28}
